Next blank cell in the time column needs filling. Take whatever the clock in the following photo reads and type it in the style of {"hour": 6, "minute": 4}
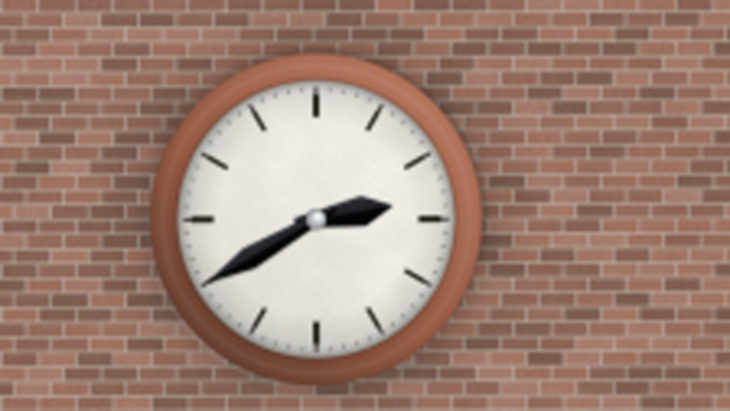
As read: {"hour": 2, "minute": 40}
